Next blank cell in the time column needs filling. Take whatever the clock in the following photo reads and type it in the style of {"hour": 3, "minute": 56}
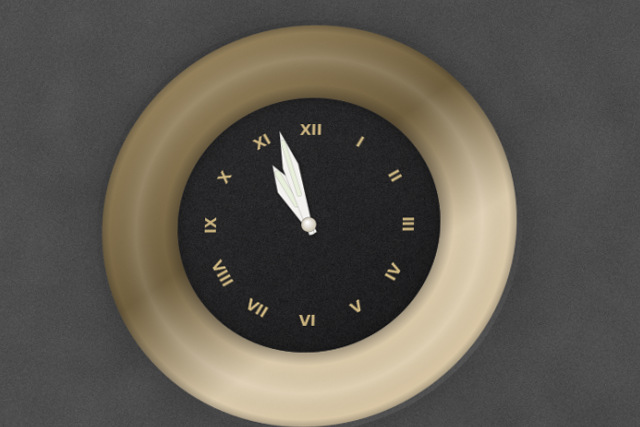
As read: {"hour": 10, "minute": 57}
